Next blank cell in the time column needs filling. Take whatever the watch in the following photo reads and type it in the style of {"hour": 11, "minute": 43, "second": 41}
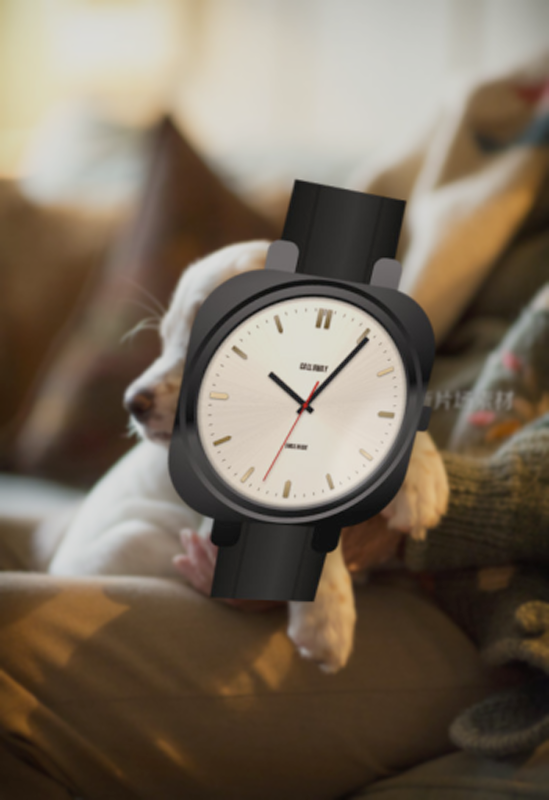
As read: {"hour": 10, "minute": 5, "second": 33}
